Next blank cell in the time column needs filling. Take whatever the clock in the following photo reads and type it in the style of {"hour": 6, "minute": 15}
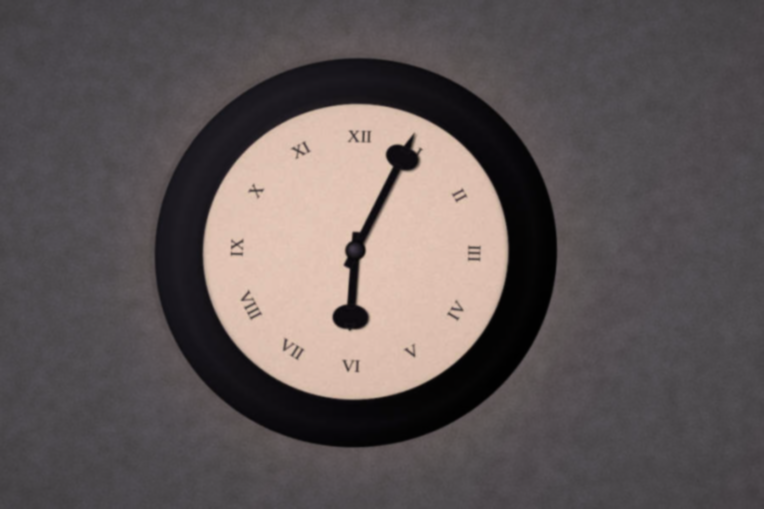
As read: {"hour": 6, "minute": 4}
